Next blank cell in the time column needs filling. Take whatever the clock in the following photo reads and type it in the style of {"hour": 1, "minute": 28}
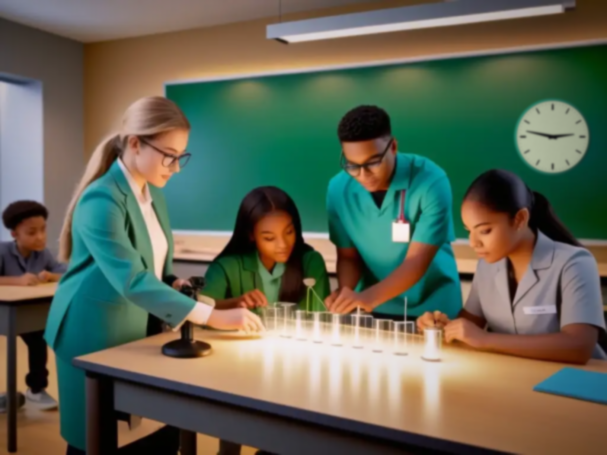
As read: {"hour": 2, "minute": 47}
